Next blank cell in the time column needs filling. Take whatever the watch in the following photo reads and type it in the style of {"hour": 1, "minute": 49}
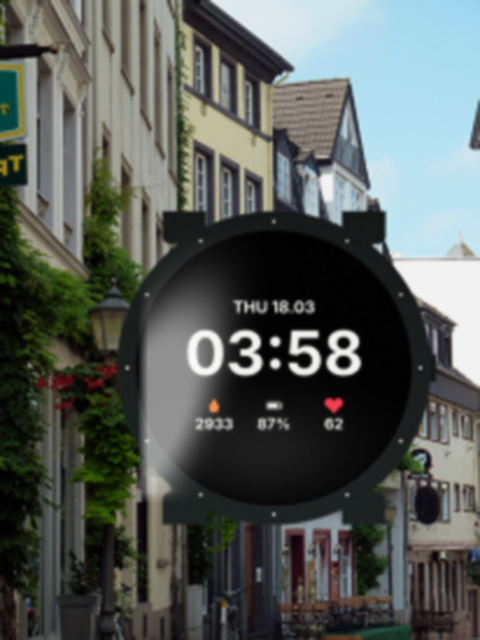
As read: {"hour": 3, "minute": 58}
